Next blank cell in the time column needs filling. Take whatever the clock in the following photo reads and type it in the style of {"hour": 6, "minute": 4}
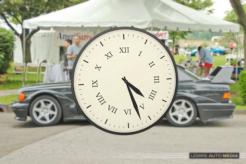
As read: {"hour": 4, "minute": 27}
